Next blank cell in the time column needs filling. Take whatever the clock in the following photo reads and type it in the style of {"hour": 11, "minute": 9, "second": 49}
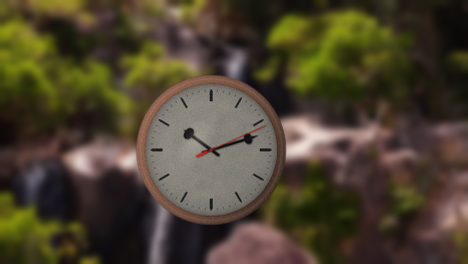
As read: {"hour": 10, "minute": 12, "second": 11}
